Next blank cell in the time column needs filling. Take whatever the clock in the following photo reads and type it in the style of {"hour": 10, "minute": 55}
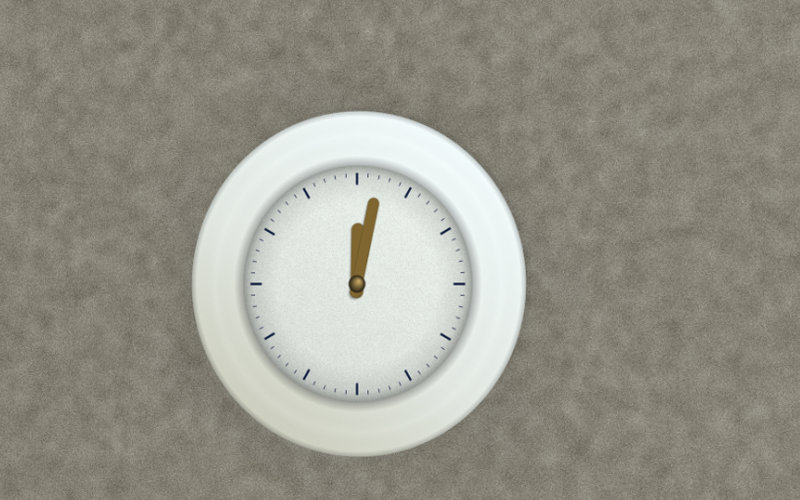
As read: {"hour": 12, "minute": 2}
